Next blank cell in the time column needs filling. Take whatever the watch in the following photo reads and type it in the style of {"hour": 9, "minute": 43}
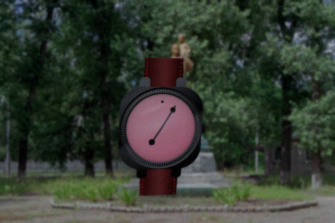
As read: {"hour": 7, "minute": 5}
